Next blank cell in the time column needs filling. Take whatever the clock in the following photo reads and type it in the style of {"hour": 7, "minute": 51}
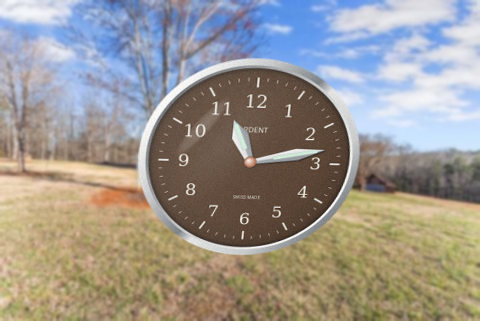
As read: {"hour": 11, "minute": 13}
